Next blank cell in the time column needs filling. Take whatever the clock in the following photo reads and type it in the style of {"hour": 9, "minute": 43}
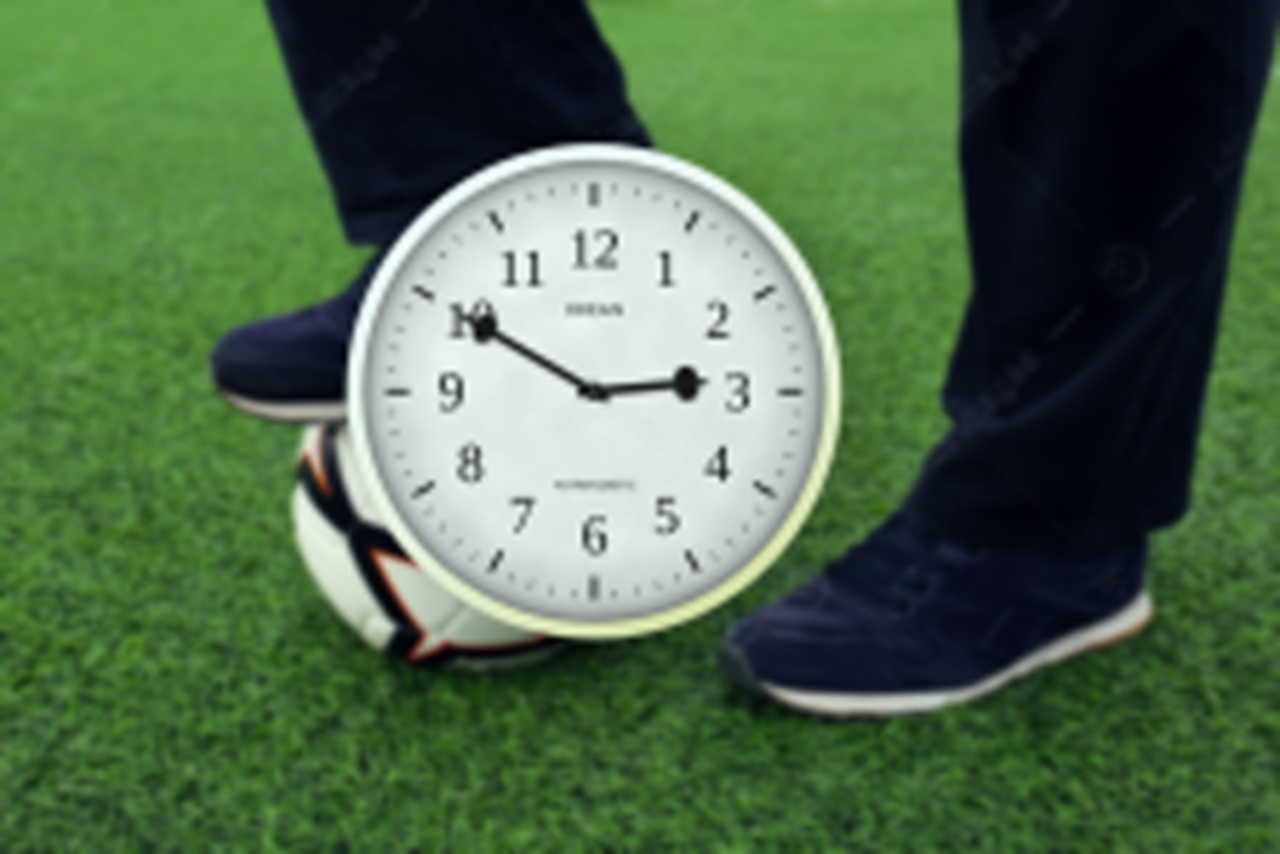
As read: {"hour": 2, "minute": 50}
